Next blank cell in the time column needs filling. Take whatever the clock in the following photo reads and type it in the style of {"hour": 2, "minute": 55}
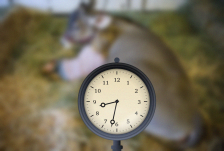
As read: {"hour": 8, "minute": 32}
